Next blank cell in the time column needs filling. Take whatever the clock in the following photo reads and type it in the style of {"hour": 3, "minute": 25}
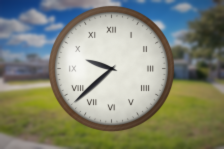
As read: {"hour": 9, "minute": 38}
